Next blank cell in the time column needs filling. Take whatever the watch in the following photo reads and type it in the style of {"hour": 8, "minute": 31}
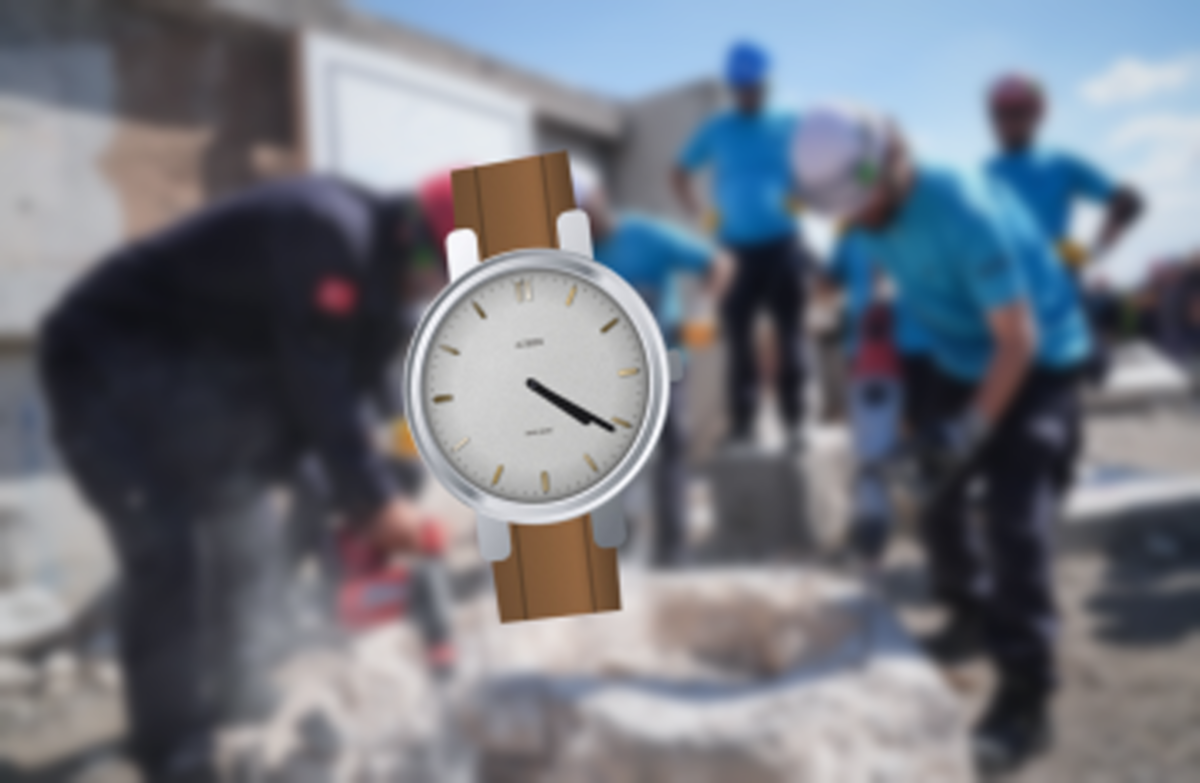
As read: {"hour": 4, "minute": 21}
